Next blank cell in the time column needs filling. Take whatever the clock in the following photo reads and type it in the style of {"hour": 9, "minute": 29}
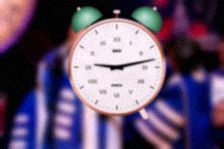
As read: {"hour": 9, "minute": 13}
